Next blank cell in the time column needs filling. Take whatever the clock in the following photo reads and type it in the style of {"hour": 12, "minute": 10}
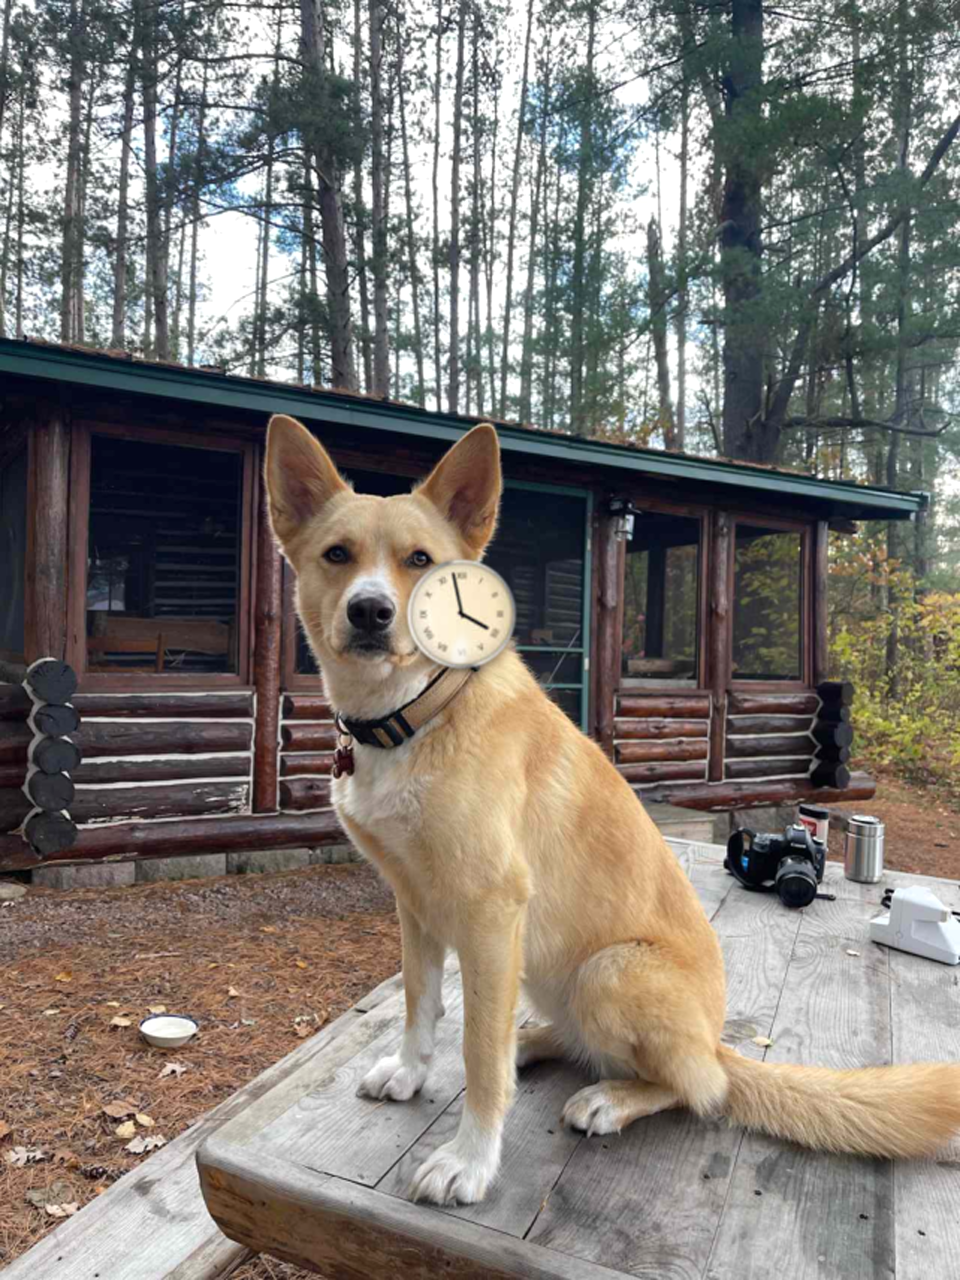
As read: {"hour": 3, "minute": 58}
